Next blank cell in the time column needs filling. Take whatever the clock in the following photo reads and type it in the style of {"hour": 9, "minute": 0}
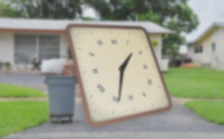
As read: {"hour": 1, "minute": 34}
